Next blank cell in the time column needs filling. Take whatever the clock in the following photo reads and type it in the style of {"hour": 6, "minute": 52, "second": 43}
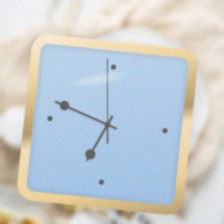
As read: {"hour": 6, "minute": 47, "second": 59}
